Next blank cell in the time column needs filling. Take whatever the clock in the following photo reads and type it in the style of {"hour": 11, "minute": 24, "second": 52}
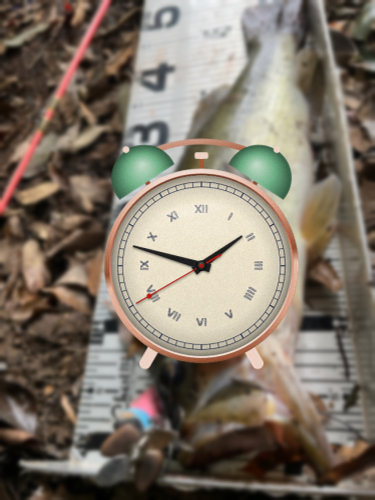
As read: {"hour": 1, "minute": 47, "second": 40}
